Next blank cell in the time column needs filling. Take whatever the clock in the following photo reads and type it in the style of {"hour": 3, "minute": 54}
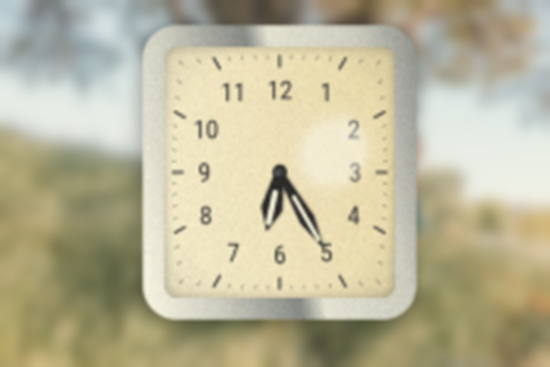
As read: {"hour": 6, "minute": 25}
